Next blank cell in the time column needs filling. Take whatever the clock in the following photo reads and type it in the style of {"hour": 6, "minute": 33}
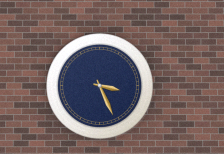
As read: {"hour": 3, "minute": 26}
